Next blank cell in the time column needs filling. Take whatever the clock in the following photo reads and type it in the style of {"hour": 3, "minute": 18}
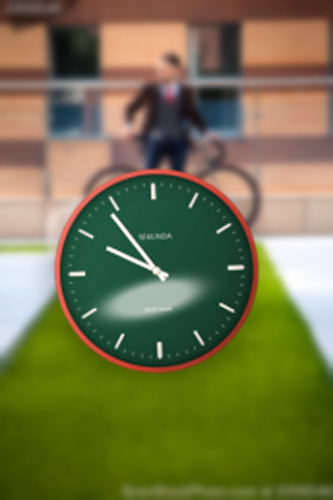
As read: {"hour": 9, "minute": 54}
